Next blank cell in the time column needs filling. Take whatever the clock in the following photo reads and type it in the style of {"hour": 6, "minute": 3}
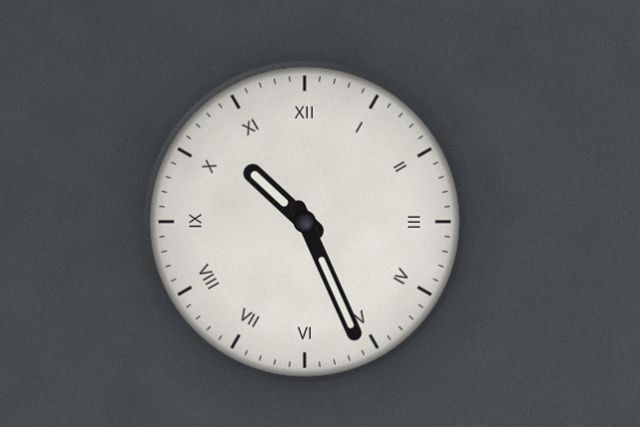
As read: {"hour": 10, "minute": 26}
